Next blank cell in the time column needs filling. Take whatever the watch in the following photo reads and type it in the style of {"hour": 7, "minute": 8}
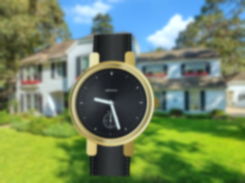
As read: {"hour": 9, "minute": 27}
